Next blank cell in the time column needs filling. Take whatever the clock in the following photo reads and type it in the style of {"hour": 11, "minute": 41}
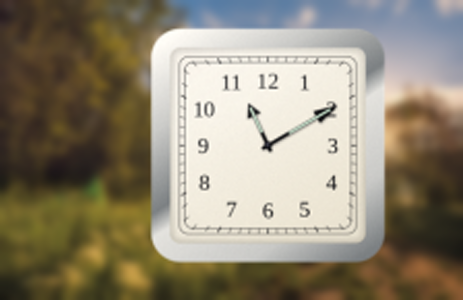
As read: {"hour": 11, "minute": 10}
